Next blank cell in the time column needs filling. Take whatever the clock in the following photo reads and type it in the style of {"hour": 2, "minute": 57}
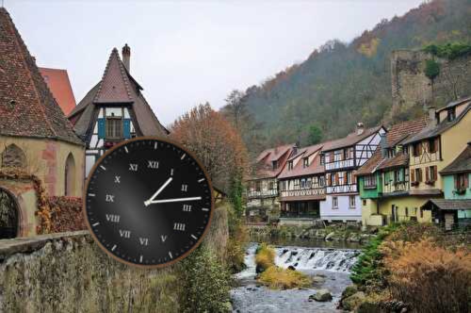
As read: {"hour": 1, "minute": 13}
